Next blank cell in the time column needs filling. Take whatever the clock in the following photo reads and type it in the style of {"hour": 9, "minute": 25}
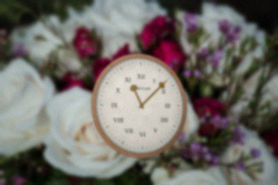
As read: {"hour": 11, "minute": 8}
